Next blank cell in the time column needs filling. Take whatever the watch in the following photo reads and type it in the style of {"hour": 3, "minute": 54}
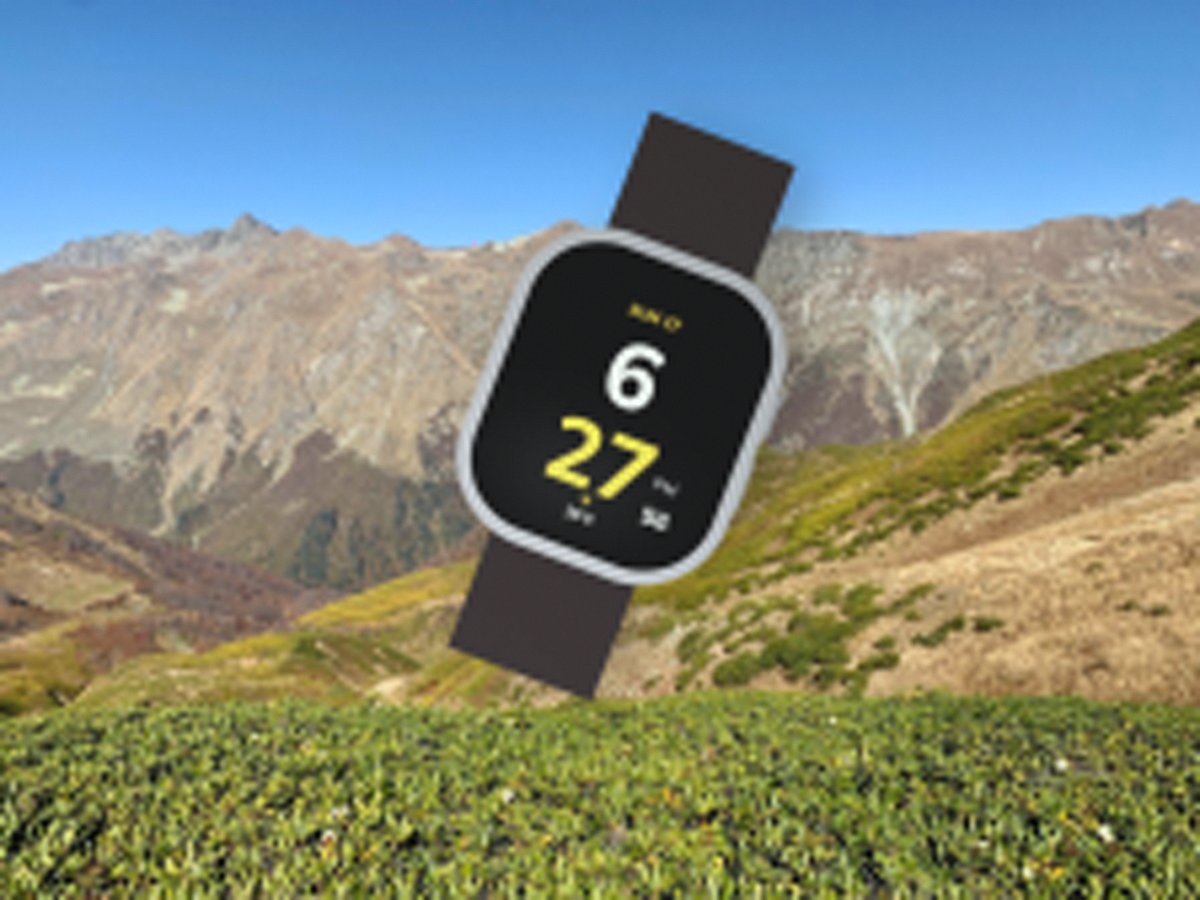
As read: {"hour": 6, "minute": 27}
